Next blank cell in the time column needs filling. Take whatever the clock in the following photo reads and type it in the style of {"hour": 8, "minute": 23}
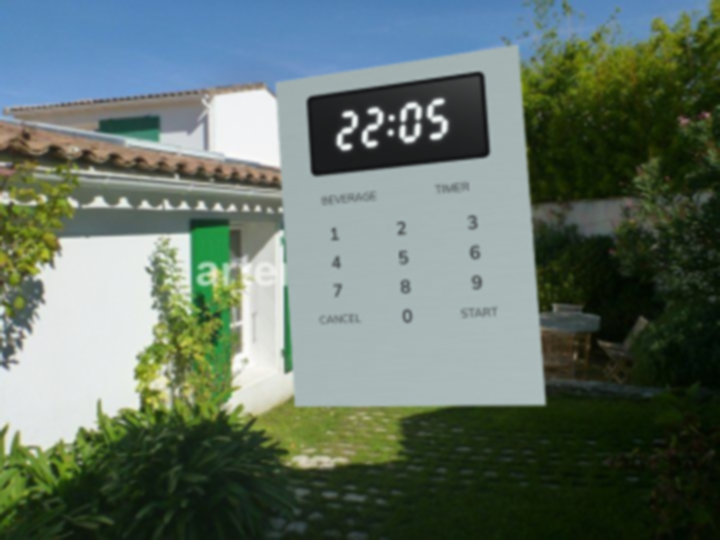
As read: {"hour": 22, "minute": 5}
